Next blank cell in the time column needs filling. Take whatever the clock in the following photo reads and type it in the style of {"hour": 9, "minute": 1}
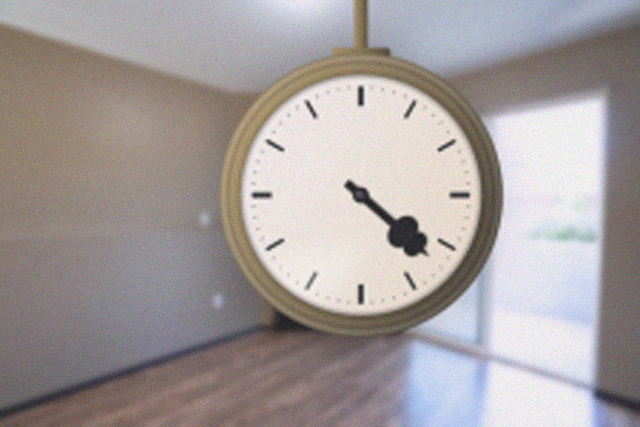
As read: {"hour": 4, "minute": 22}
